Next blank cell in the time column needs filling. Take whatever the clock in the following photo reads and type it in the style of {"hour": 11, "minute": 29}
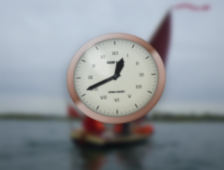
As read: {"hour": 12, "minute": 41}
